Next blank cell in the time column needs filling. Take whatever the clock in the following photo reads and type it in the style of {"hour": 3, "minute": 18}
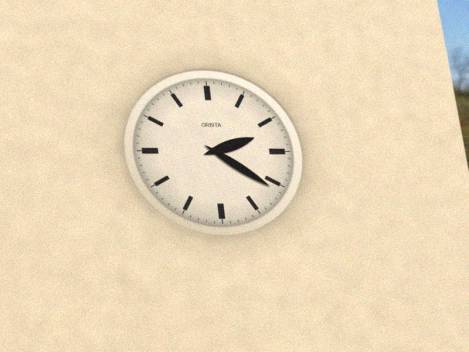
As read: {"hour": 2, "minute": 21}
